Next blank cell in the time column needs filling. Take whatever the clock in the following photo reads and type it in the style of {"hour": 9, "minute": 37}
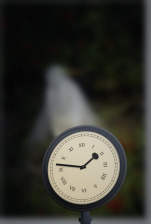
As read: {"hour": 1, "minute": 47}
